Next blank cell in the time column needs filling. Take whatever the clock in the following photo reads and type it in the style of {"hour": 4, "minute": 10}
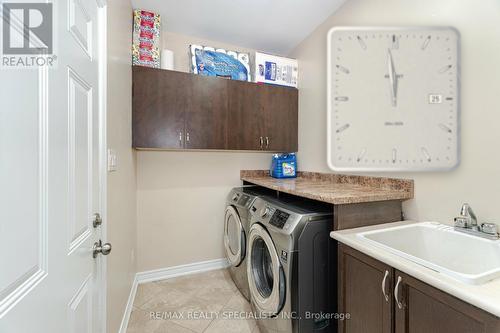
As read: {"hour": 11, "minute": 59}
